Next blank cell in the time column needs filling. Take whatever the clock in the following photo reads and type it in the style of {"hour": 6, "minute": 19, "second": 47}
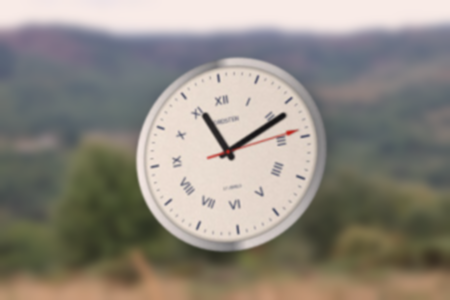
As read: {"hour": 11, "minute": 11, "second": 14}
